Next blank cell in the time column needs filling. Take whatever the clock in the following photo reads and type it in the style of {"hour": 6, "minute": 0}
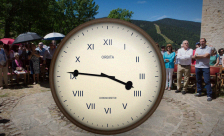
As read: {"hour": 3, "minute": 46}
